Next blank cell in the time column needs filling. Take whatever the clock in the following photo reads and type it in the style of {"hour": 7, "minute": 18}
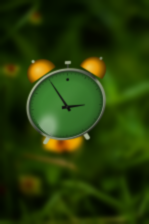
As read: {"hour": 2, "minute": 55}
